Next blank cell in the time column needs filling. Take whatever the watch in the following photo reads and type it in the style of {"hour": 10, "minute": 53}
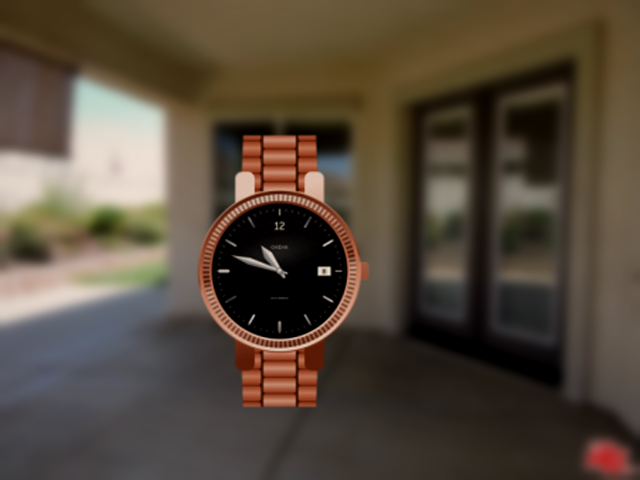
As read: {"hour": 10, "minute": 48}
